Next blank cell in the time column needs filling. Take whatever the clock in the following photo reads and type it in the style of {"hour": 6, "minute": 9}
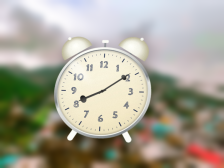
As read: {"hour": 8, "minute": 9}
